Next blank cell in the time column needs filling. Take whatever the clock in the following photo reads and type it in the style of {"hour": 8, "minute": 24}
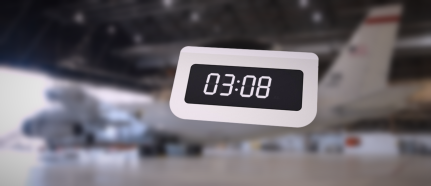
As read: {"hour": 3, "minute": 8}
